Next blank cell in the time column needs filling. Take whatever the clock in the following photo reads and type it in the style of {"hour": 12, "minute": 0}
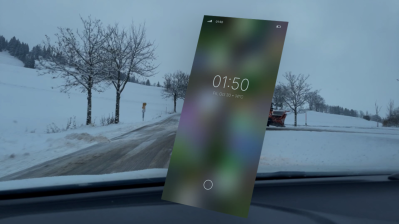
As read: {"hour": 1, "minute": 50}
